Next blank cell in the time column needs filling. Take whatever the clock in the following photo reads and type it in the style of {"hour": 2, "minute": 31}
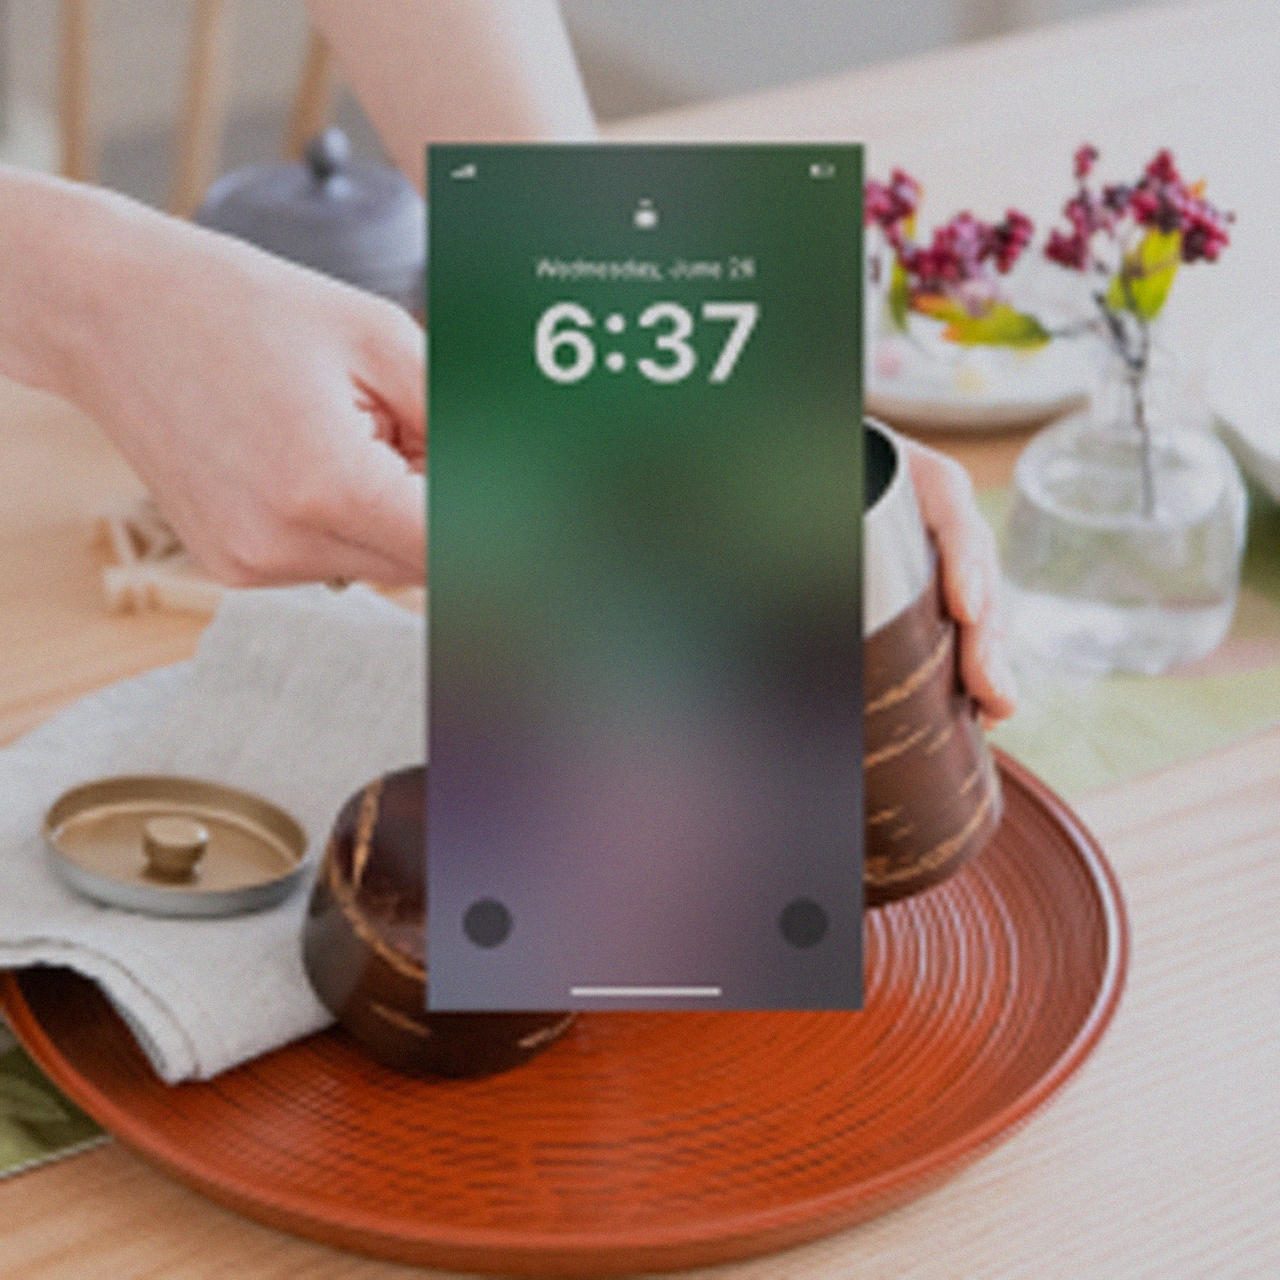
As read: {"hour": 6, "minute": 37}
